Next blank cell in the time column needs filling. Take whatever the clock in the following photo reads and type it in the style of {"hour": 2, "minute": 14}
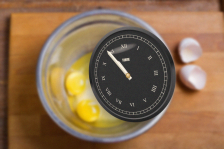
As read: {"hour": 10, "minute": 54}
